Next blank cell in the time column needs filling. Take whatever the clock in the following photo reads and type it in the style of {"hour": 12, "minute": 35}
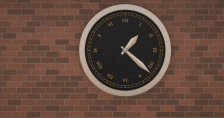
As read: {"hour": 1, "minute": 22}
